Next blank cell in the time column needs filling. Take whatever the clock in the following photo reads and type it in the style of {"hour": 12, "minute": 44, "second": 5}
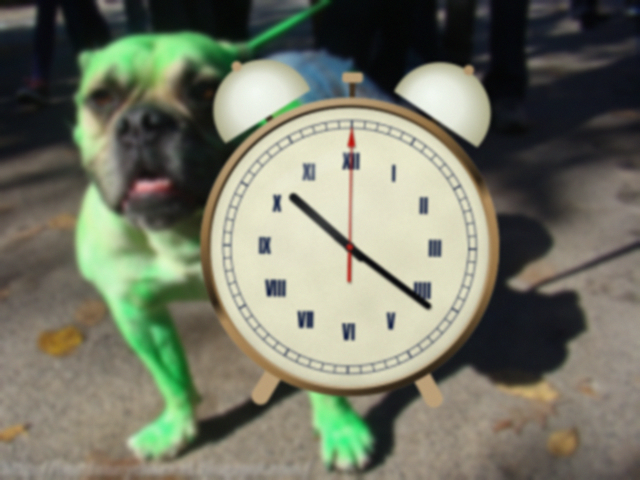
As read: {"hour": 10, "minute": 21, "second": 0}
